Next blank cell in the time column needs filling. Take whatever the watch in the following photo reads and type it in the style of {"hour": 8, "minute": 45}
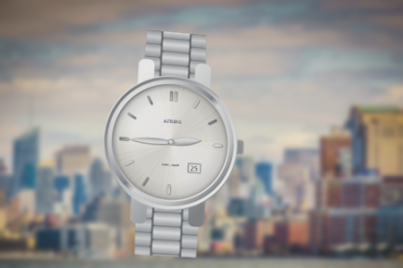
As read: {"hour": 2, "minute": 45}
